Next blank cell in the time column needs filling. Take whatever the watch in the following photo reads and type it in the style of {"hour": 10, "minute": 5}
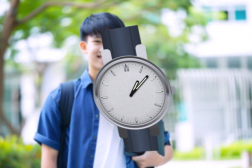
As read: {"hour": 1, "minute": 8}
